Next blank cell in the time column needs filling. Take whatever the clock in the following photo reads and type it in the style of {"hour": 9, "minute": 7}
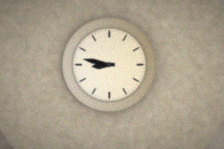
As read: {"hour": 8, "minute": 47}
